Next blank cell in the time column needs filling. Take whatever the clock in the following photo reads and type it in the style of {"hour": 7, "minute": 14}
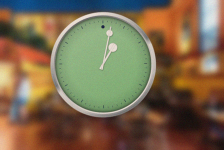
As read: {"hour": 1, "minute": 2}
